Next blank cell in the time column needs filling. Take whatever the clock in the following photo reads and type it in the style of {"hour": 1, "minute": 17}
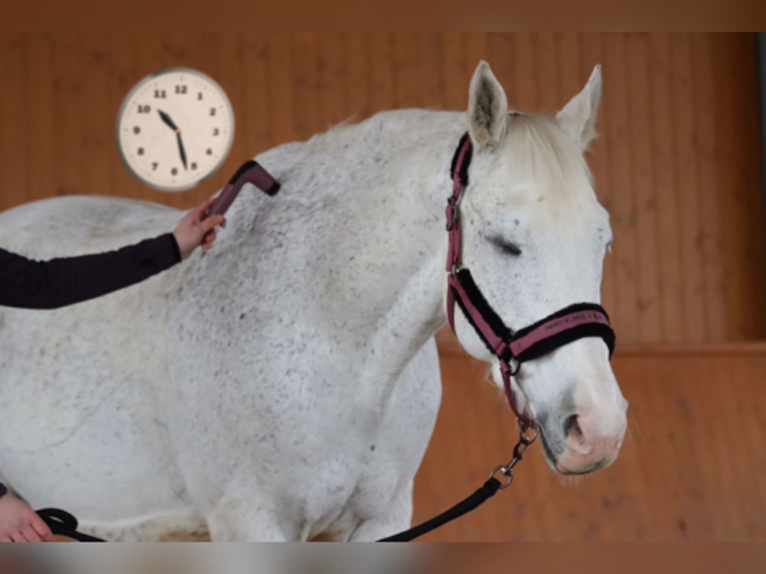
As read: {"hour": 10, "minute": 27}
